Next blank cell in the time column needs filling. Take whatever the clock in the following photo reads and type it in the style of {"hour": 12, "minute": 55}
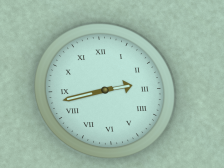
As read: {"hour": 2, "minute": 43}
